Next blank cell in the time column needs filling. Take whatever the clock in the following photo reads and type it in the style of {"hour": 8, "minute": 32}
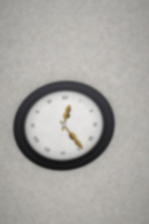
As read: {"hour": 12, "minute": 24}
